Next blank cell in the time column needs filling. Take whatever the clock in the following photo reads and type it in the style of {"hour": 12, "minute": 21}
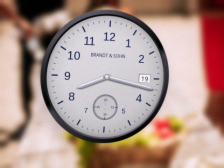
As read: {"hour": 8, "minute": 17}
